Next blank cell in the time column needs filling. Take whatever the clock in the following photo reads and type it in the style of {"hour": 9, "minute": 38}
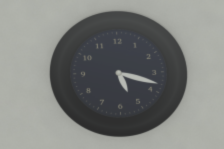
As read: {"hour": 5, "minute": 18}
